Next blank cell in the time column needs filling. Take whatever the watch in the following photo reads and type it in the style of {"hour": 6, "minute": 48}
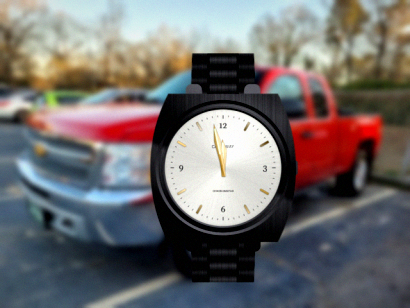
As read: {"hour": 11, "minute": 58}
